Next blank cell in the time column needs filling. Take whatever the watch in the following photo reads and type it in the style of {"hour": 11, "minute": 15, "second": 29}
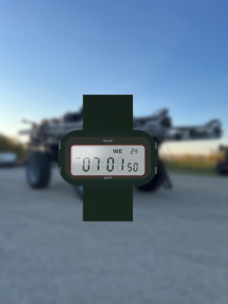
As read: {"hour": 7, "minute": 1, "second": 50}
